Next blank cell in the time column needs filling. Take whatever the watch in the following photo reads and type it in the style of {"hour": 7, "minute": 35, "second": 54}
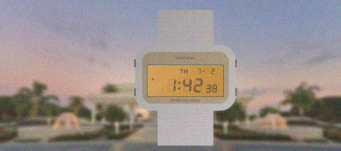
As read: {"hour": 1, "minute": 42, "second": 38}
